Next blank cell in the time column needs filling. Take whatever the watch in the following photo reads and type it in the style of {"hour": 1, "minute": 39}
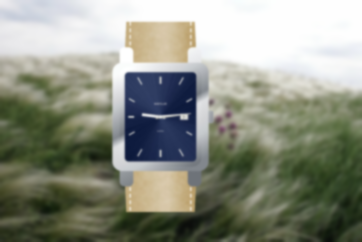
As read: {"hour": 9, "minute": 14}
